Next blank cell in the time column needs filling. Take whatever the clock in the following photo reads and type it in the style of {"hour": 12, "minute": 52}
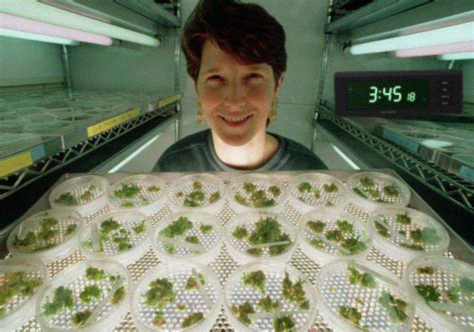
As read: {"hour": 3, "minute": 45}
